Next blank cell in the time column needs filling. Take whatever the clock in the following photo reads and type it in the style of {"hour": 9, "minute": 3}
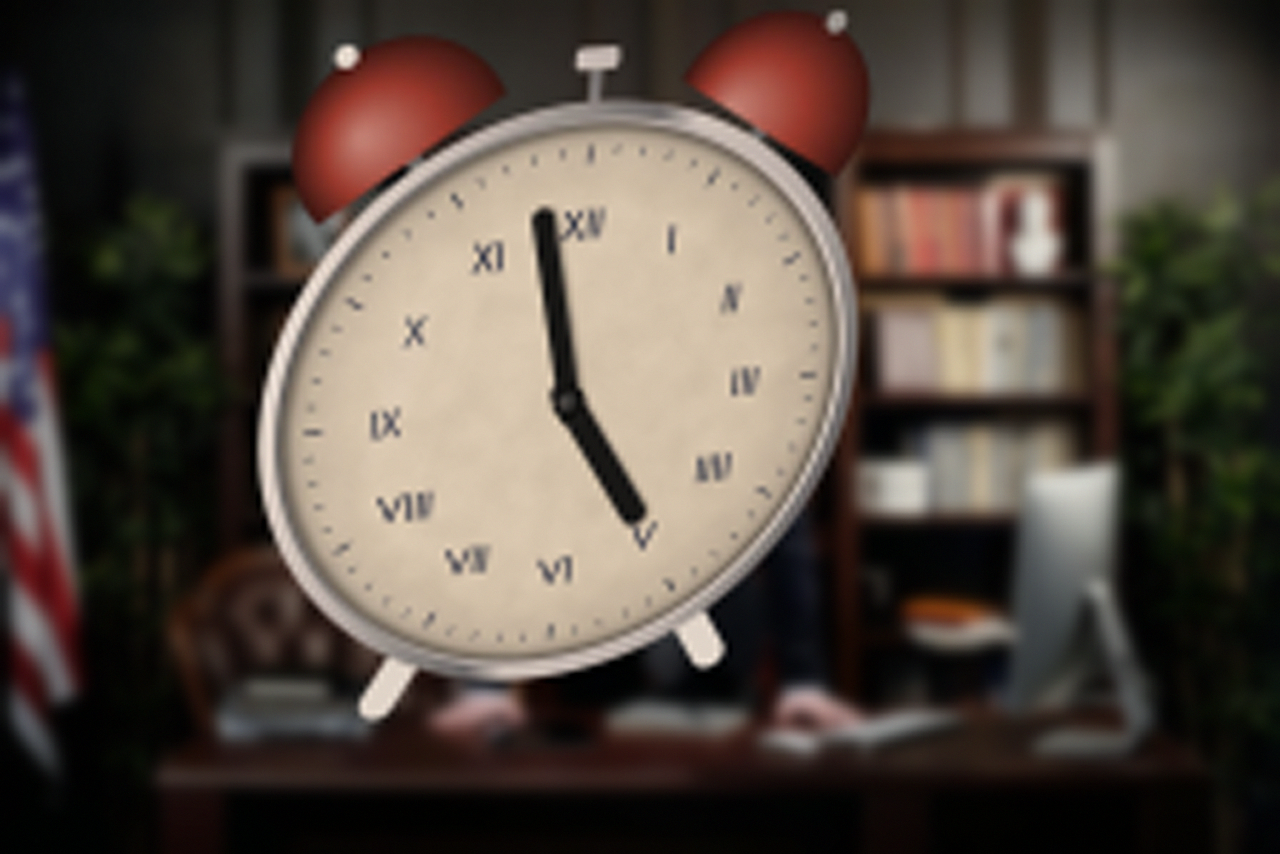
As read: {"hour": 4, "minute": 58}
